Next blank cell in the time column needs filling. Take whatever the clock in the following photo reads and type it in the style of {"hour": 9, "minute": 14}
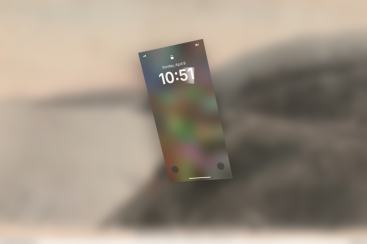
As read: {"hour": 10, "minute": 51}
